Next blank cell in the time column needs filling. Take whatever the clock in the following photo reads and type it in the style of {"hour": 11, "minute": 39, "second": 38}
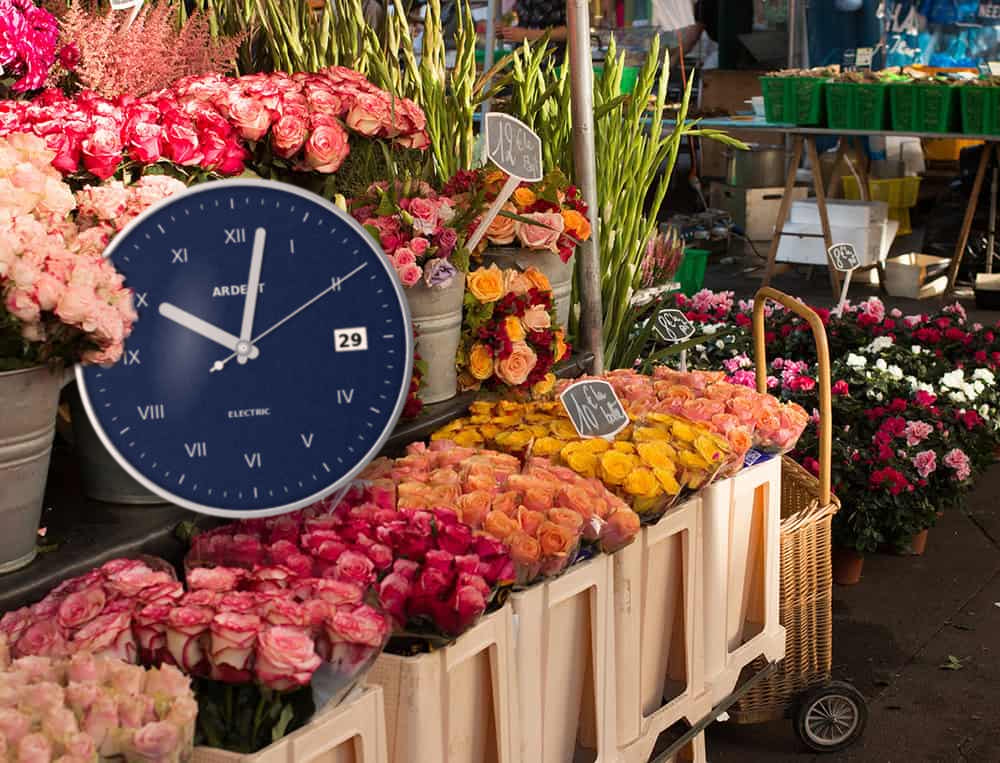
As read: {"hour": 10, "minute": 2, "second": 10}
